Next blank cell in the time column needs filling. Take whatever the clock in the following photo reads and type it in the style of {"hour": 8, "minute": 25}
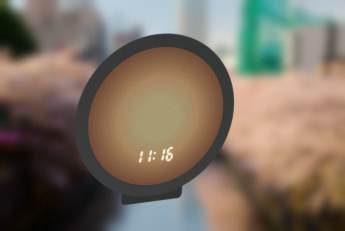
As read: {"hour": 11, "minute": 16}
